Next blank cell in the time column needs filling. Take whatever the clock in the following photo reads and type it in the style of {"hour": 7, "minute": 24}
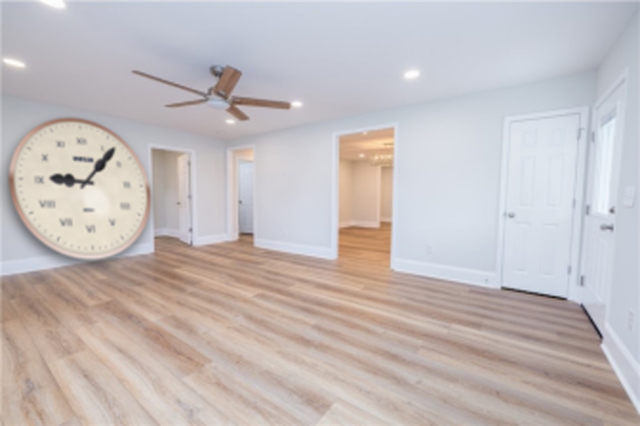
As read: {"hour": 9, "minute": 7}
